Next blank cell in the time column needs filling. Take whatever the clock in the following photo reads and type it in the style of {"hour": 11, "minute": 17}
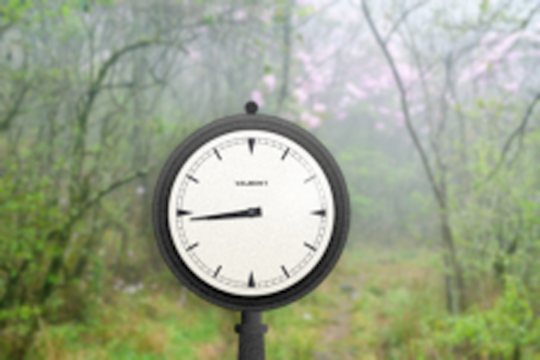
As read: {"hour": 8, "minute": 44}
